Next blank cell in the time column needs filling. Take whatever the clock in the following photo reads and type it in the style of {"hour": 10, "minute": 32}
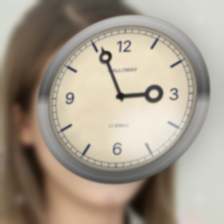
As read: {"hour": 2, "minute": 56}
